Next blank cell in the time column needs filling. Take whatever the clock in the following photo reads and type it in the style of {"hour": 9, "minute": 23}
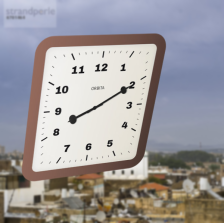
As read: {"hour": 8, "minute": 10}
